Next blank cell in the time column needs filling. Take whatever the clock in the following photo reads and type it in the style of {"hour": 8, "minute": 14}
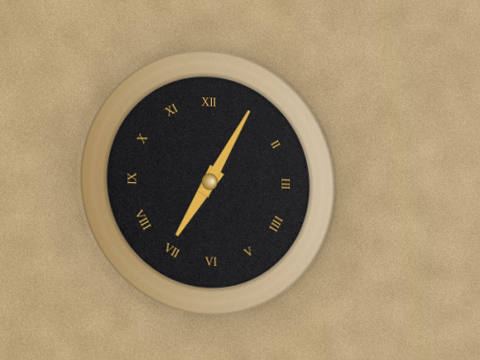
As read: {"hour": 7, "minute": 5}
